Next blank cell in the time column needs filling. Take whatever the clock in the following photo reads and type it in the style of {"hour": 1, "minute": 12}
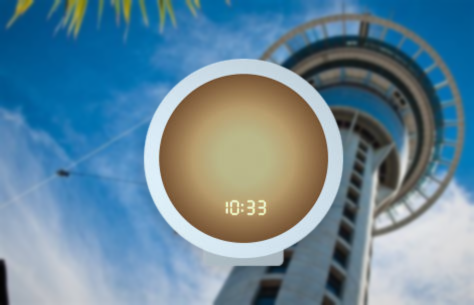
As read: {"hour": 10, "minute": 33}
